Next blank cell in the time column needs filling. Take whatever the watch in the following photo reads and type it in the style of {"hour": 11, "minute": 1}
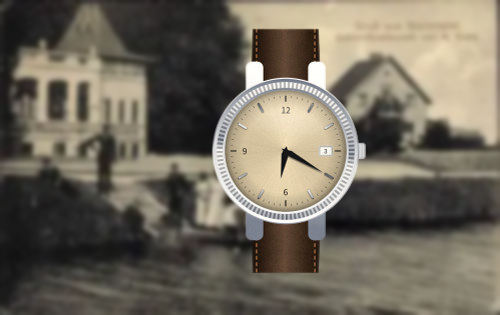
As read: {"hour": 6, "minute": 20}
